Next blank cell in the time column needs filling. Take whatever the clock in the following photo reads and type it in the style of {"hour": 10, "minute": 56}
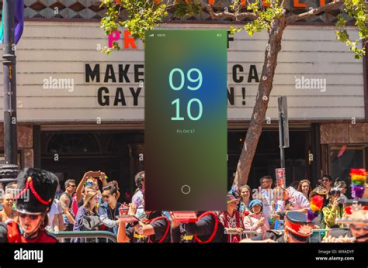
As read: {"hour": 9, "minute": 10}
